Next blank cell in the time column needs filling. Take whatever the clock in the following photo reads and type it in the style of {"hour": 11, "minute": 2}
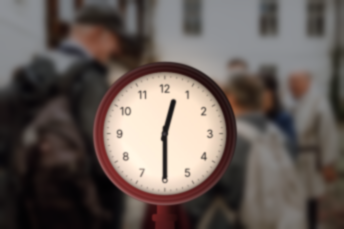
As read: {"hour": 12, "minute": 30}
